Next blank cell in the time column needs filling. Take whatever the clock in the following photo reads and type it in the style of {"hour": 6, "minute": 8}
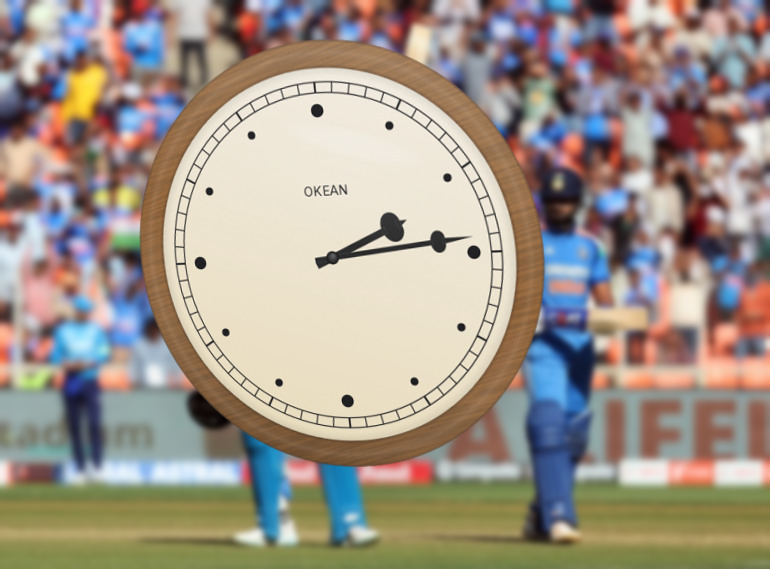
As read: {"hour": 2, "minute": 14}
